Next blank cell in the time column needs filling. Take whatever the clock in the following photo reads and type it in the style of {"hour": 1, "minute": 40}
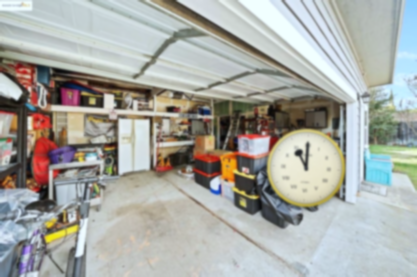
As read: {"hour": 11, "minute": 0}
